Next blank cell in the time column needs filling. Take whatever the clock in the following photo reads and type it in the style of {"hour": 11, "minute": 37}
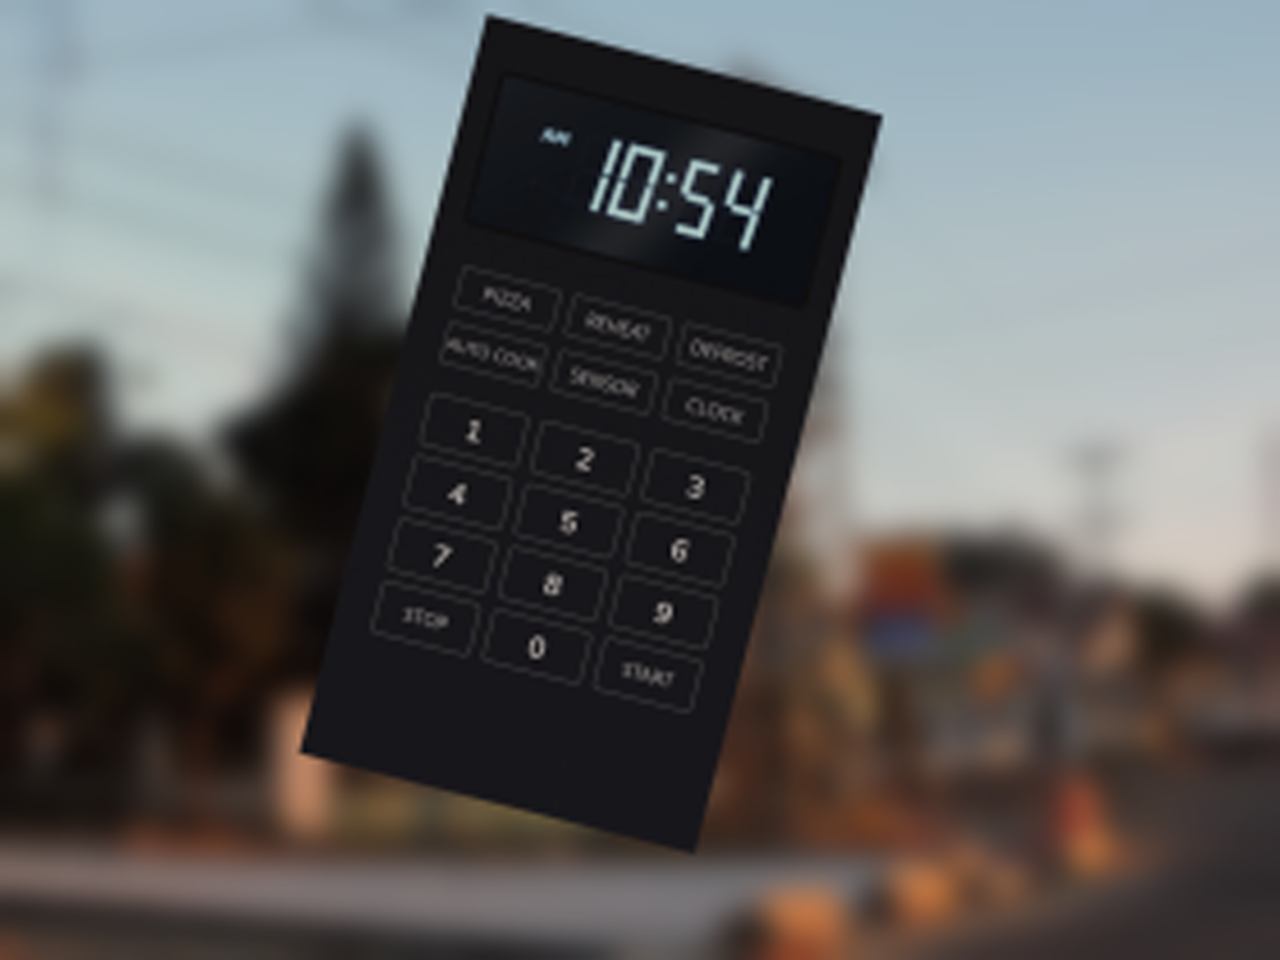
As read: {"hour": 10, "minute": 54}
